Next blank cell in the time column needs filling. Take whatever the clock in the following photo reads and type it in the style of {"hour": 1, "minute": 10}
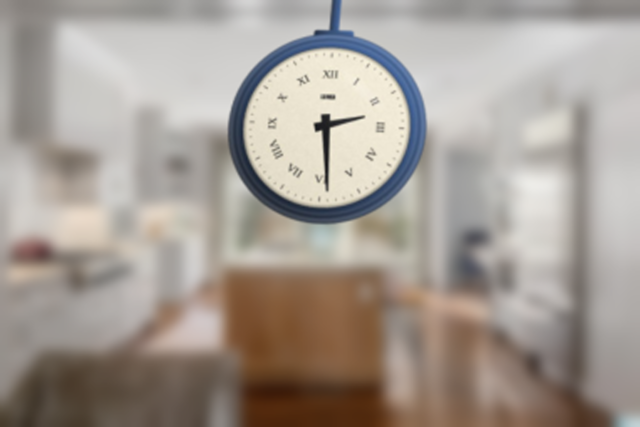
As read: {"hour": 2, "minute": 29}
